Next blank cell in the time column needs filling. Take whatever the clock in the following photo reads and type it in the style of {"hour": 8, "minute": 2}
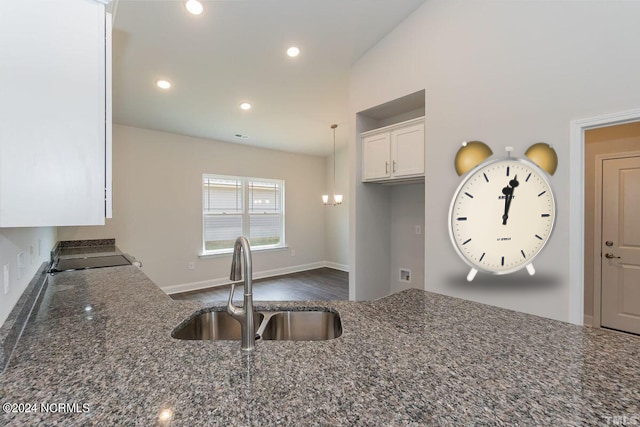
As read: {"hour": 12, "minute": 2}
